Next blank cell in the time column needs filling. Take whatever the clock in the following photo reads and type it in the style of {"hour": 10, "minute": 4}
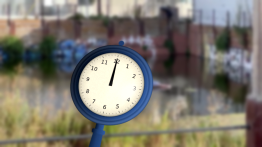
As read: {"hour": 12, "minute": 0}
